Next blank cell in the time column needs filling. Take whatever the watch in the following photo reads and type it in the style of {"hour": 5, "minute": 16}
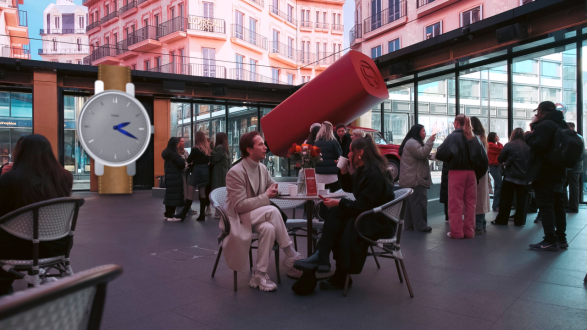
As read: {"hour": 2, "minute": 19}
